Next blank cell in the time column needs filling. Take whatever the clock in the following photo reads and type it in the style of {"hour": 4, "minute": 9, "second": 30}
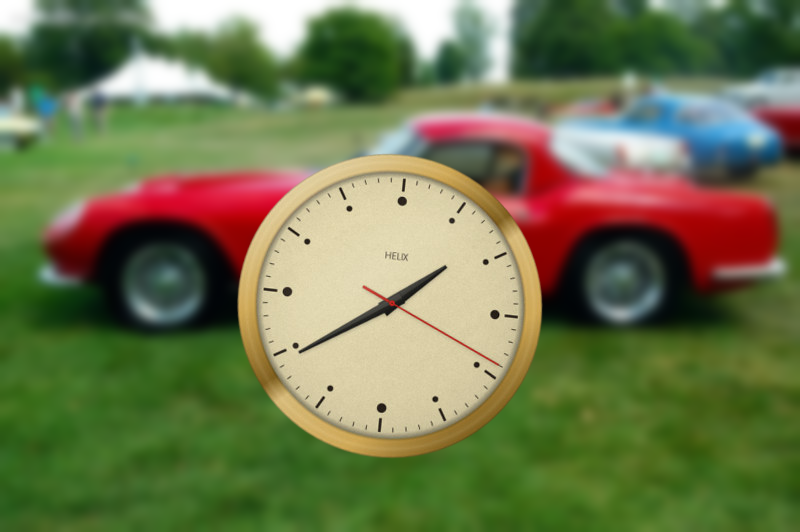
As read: {"hour": 1, "minute": 39, "second": 19}
